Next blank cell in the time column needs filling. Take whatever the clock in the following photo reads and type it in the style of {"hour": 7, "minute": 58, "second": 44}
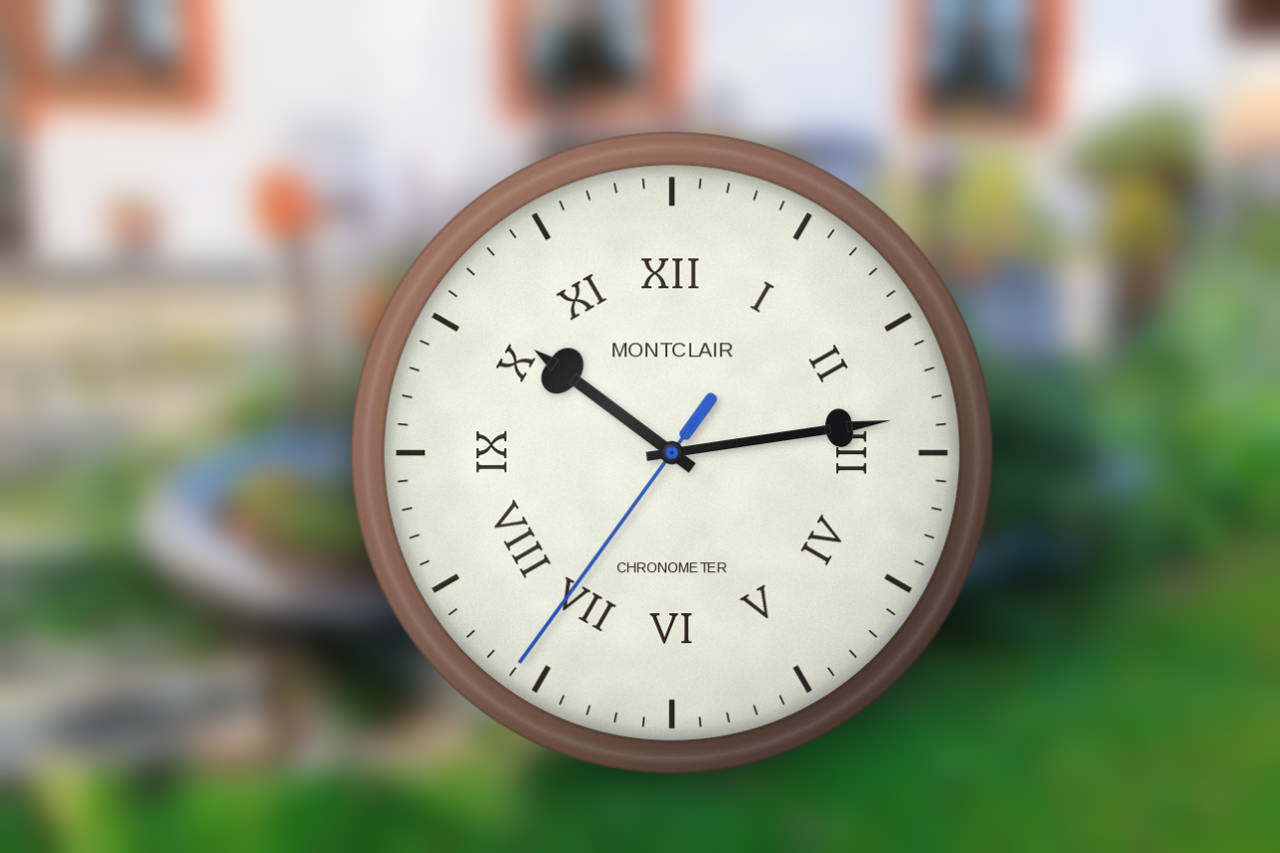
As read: {"hour": 10, "minute": 13, "second": 36}
